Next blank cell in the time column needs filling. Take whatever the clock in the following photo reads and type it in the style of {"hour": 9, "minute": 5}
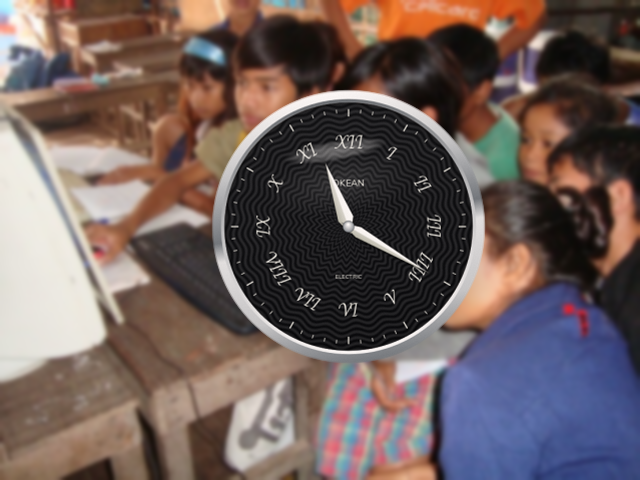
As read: {"hour": 11, "minute": 20}
